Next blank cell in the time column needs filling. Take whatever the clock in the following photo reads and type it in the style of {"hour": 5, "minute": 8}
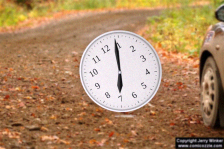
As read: {"hour": 7, "minute": 4}
